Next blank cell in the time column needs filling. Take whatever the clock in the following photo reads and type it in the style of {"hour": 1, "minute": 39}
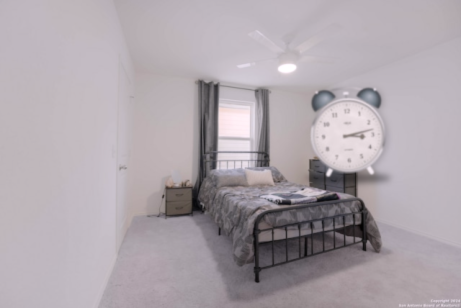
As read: {"hour": 3, "minute": 13}
